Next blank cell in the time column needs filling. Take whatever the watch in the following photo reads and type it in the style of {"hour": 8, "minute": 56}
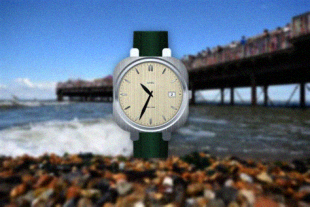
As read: {"hour": 10, "minute": 34}
